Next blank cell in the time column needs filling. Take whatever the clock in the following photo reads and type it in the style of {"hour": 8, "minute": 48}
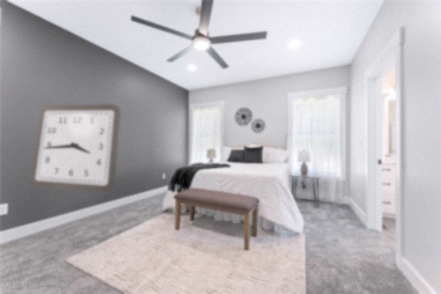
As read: {"hour": 3, "minute": 44}
